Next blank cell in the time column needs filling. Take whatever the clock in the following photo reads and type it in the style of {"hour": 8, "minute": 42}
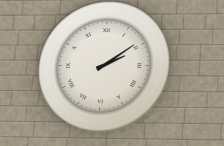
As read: {"hour": 2, "minute": 9}
